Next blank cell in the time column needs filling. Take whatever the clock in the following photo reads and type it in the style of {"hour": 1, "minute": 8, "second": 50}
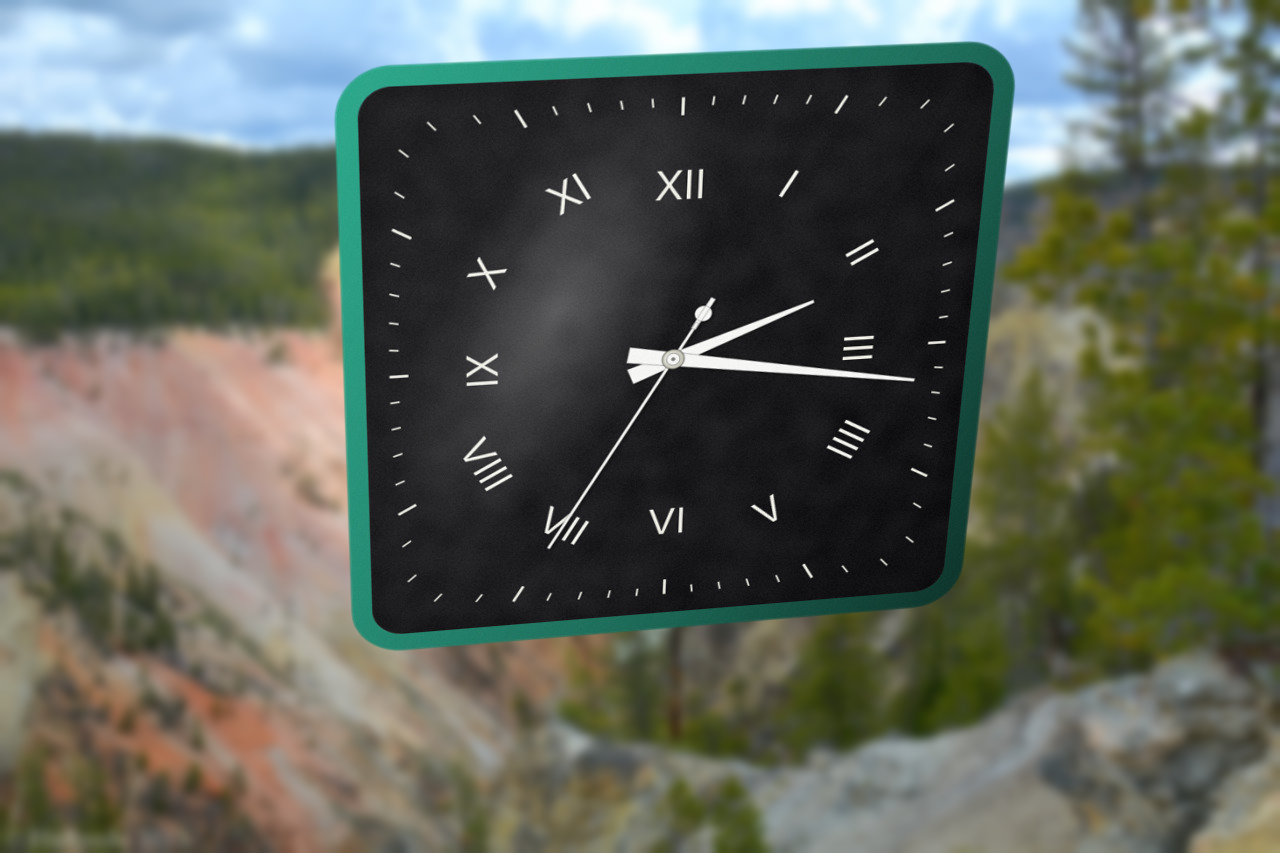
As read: {"hour": 2, "minute": 16, "second": 35}
